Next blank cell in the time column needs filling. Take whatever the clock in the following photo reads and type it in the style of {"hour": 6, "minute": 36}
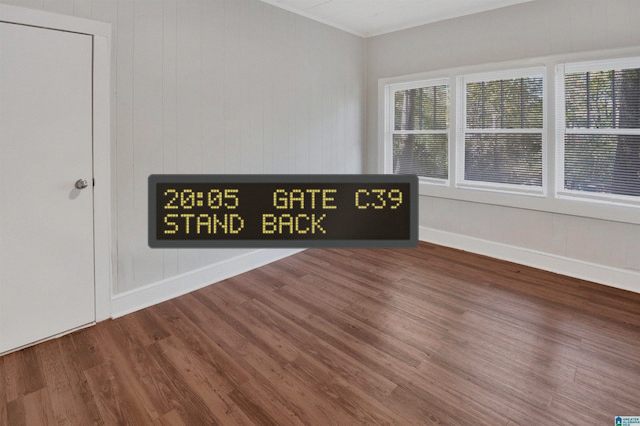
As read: {"hour": 20, "minute": 5}
